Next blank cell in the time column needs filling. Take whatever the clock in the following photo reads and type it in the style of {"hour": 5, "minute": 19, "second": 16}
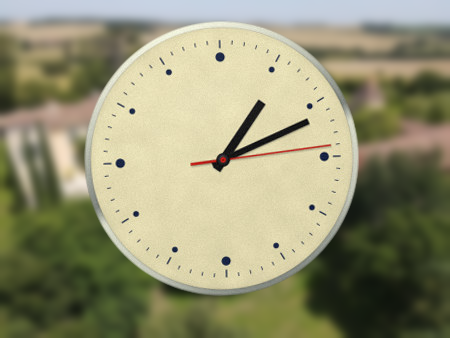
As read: {"hour": 1, "minute": 11, "second": 14}
